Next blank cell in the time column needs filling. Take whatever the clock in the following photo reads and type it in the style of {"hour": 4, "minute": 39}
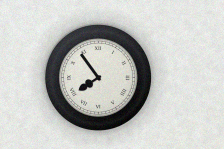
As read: {"hour": 7, "minute": 54}
